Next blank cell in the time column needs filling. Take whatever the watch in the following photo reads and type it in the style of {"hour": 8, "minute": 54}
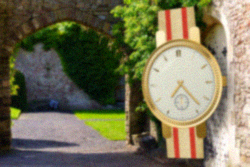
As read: {"hour": 7, "minute": 23}
